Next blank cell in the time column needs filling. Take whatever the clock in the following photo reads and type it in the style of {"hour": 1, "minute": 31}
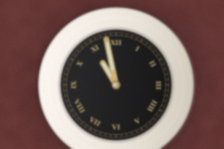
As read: {"hour": 10, "minute": 58}
